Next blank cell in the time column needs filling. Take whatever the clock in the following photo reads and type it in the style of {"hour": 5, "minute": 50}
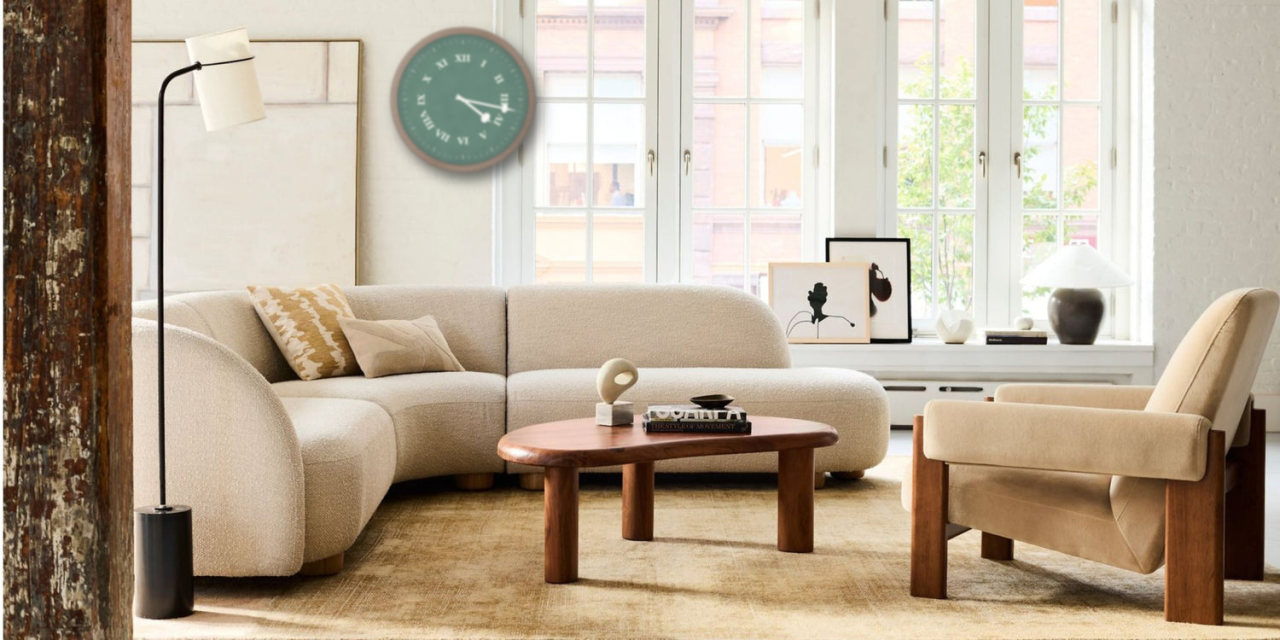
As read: {"hour": 4, "minute": 17}
